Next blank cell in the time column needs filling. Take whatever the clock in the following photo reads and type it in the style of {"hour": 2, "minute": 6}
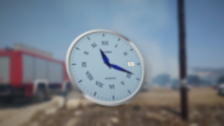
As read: {"hour": 11, "minute": 19}
